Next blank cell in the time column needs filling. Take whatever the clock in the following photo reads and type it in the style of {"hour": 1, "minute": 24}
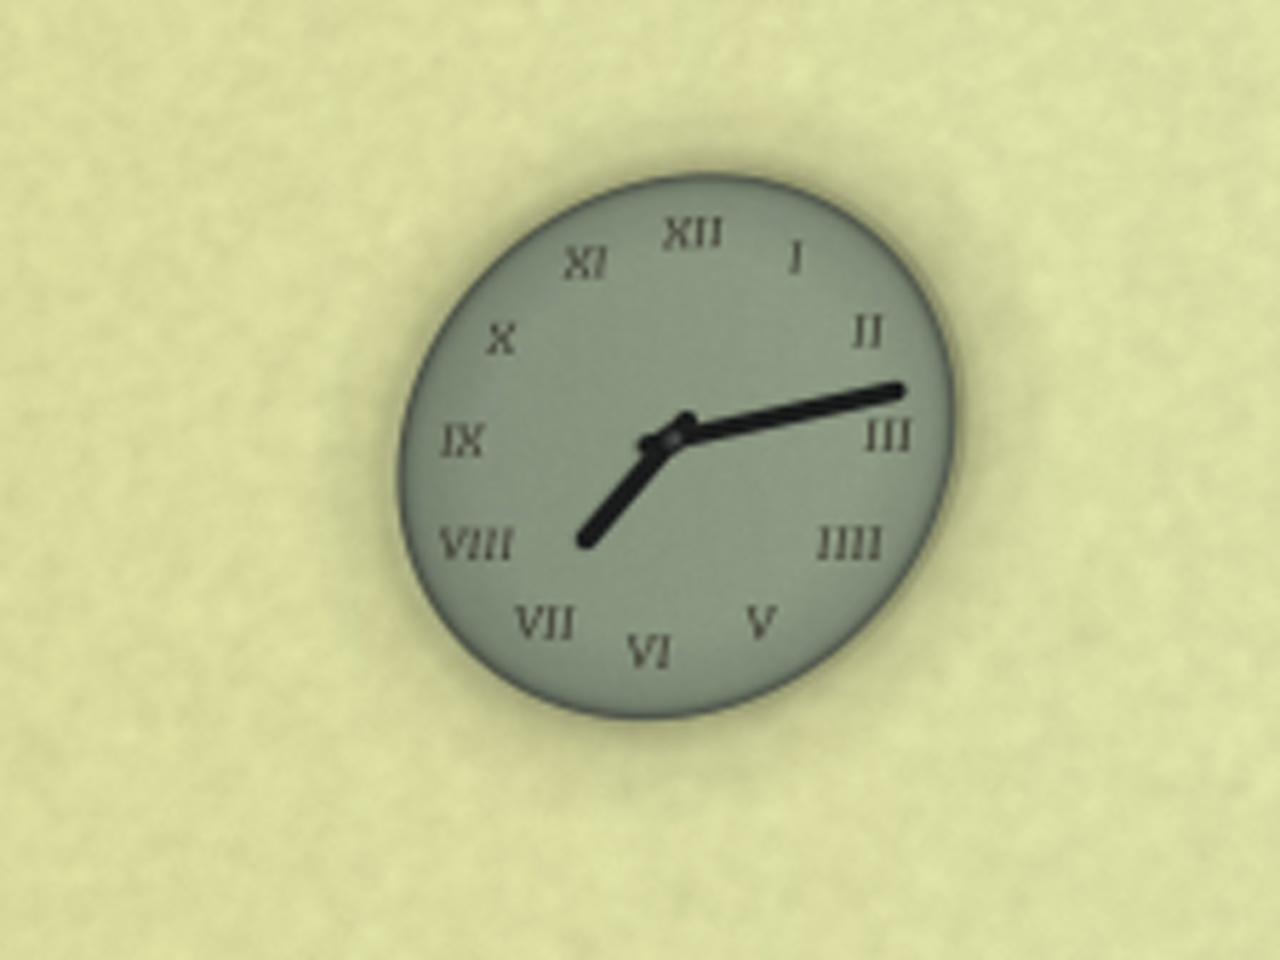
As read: {"hour": 7, "minute": 13}
